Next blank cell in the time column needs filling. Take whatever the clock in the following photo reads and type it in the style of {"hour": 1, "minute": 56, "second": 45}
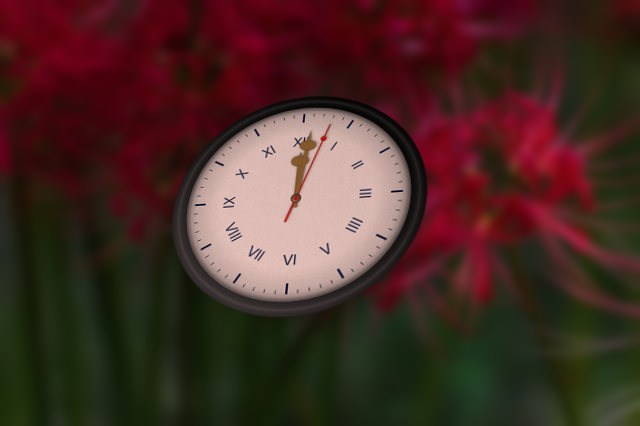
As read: {"hour": 12, "minute": 1, "second": 3}
